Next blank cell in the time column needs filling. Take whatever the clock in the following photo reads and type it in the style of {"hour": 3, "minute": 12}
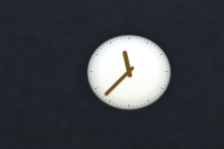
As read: {"hour": 11, "minute": 37}
